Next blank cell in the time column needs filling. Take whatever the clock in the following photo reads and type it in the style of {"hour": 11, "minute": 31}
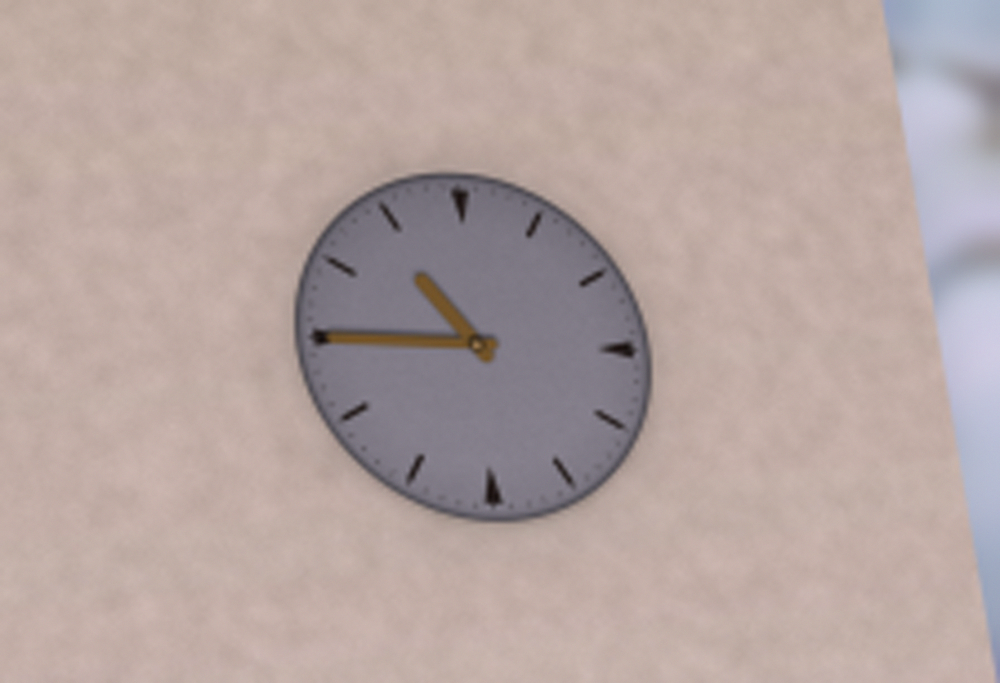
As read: {"hour": 10, "minute": 45}
